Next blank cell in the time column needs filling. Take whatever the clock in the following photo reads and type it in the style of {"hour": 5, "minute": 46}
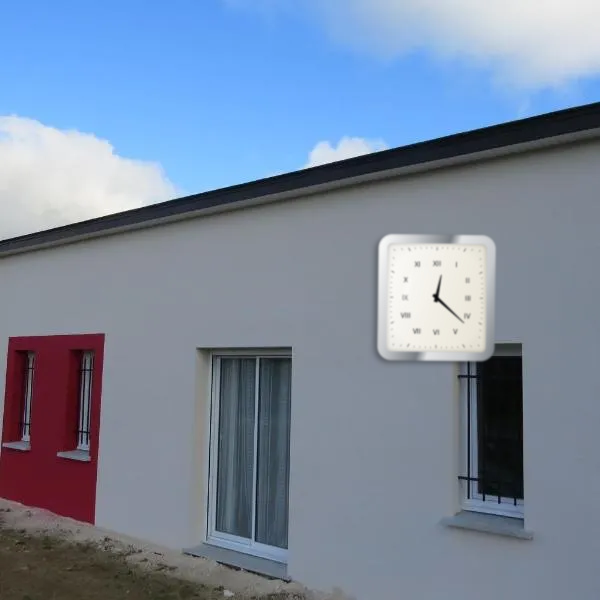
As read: {"hour": 12, "minute": 22}
